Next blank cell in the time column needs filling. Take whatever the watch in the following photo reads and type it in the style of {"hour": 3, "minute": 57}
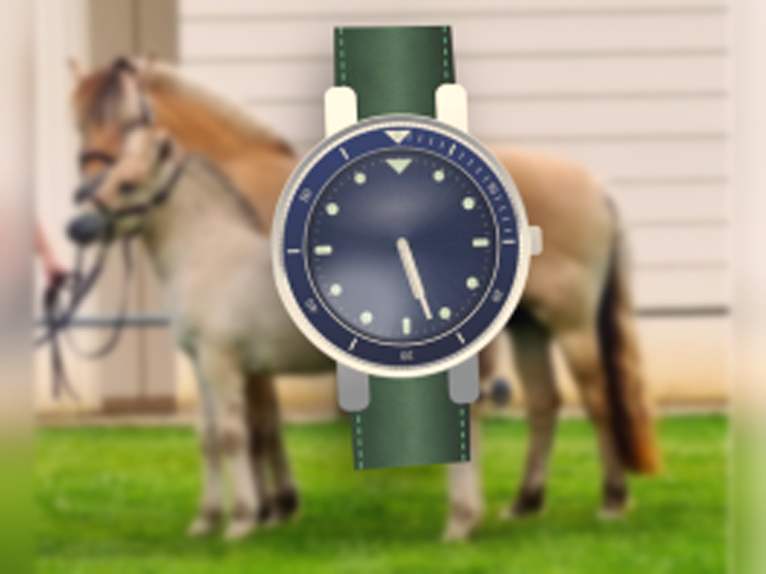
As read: {"hour": 5, "minute": 27}
